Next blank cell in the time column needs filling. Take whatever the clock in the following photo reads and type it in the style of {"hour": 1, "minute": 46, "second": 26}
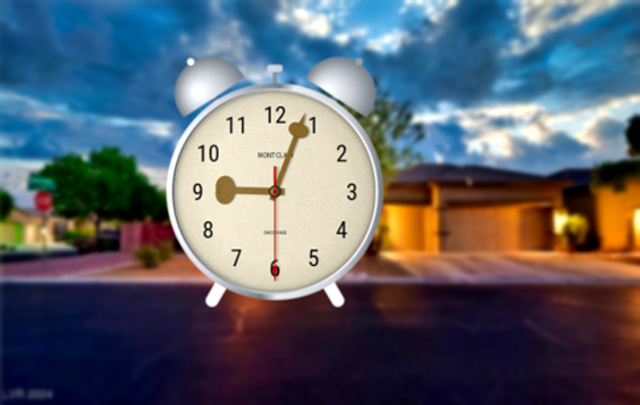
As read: {"hour": 9, "minute": 3, "second": 30}
